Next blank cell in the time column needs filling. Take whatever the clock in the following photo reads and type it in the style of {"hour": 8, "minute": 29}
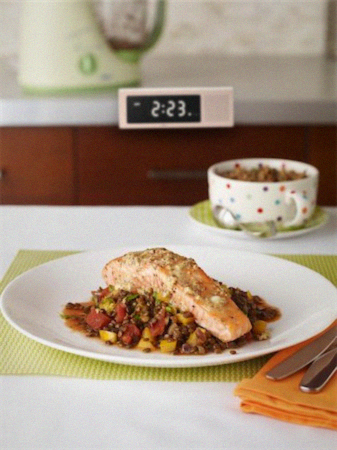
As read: {"hour": 2, "minute": 23}
